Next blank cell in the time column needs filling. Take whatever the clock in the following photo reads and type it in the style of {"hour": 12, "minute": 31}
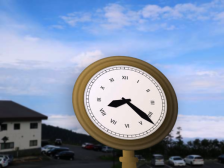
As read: {"hour": 8, "minute": 22}
